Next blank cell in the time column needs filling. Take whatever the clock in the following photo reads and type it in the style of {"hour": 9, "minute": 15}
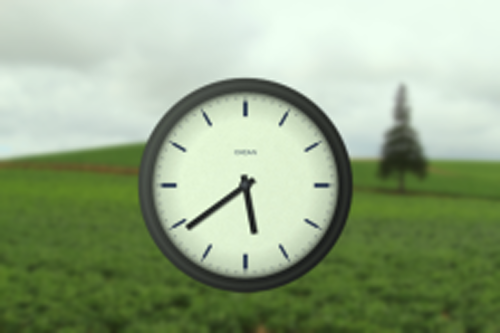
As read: {"hour": 5, "minute": 39}
